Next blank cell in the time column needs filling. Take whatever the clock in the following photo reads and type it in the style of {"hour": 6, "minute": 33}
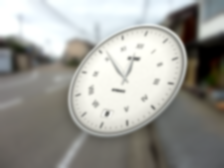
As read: {"hour": 11, "minute": 51}
